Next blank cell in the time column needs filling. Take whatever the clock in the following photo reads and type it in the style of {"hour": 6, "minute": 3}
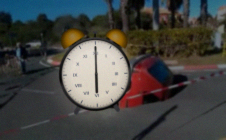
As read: {"hour": 6, "minute": 0}
